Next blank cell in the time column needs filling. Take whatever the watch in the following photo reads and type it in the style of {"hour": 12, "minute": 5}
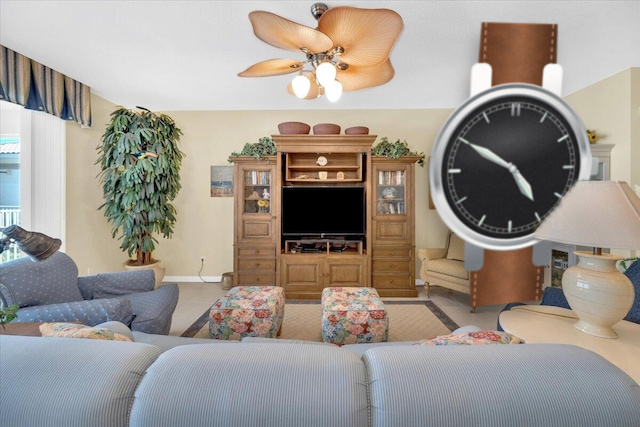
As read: {"hour": 4, "minute": 50}
